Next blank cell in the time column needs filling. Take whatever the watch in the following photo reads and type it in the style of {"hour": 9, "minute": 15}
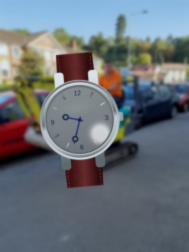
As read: {"hour": 9, "minute": 33}
